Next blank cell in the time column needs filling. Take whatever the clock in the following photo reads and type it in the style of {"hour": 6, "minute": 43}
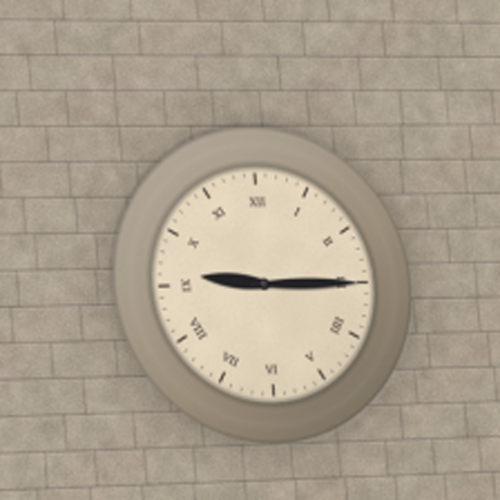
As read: {"hour": 9, "minute": 15}
